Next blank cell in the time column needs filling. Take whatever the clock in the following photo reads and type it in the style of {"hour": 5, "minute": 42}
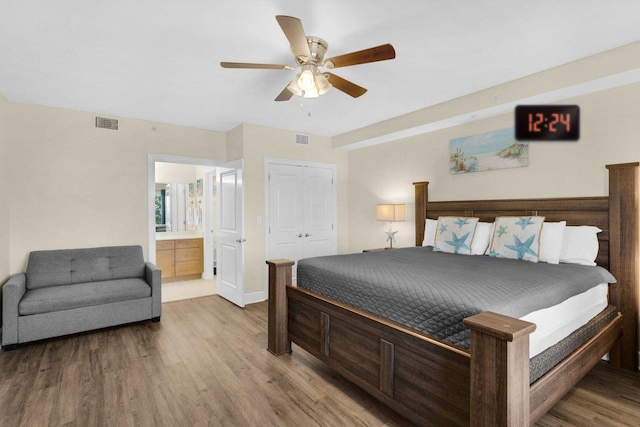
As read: {"hour": 12, "minute": 24}
